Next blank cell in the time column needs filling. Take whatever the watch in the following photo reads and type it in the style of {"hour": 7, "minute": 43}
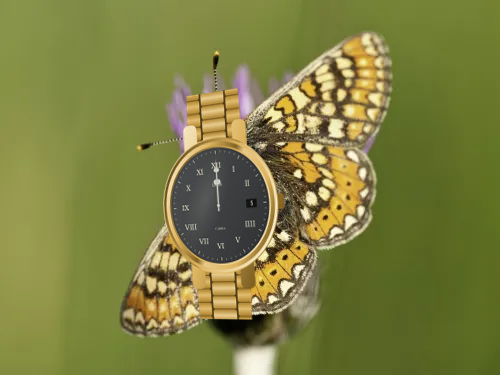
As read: {"hour": 12, "minute": 0}
